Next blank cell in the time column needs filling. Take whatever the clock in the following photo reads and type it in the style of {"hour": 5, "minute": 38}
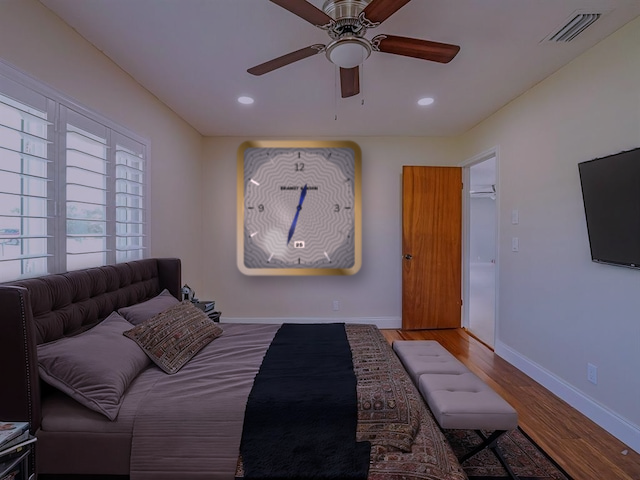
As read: {"hour": 12, "minute": 33}
